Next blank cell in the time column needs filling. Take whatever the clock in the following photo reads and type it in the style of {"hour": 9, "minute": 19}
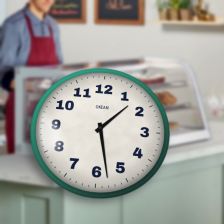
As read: {"hour": 1, "minute": 28}
